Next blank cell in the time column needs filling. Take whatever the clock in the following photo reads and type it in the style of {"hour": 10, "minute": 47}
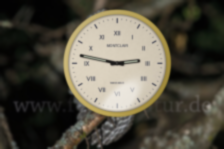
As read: {"hour": 2, "minute": 47}
